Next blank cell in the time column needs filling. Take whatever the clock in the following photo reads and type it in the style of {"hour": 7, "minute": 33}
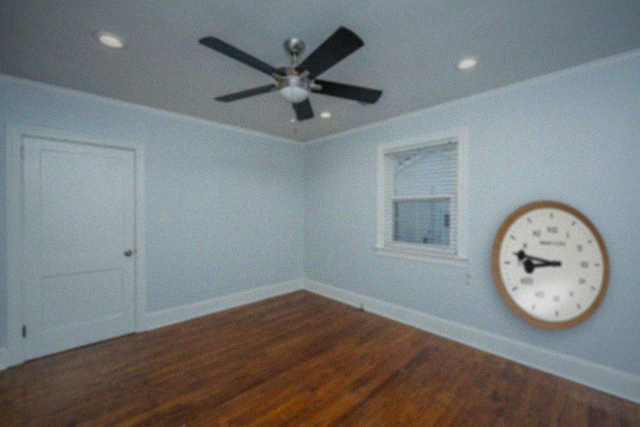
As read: {"hour": 8, "minute": 47}
